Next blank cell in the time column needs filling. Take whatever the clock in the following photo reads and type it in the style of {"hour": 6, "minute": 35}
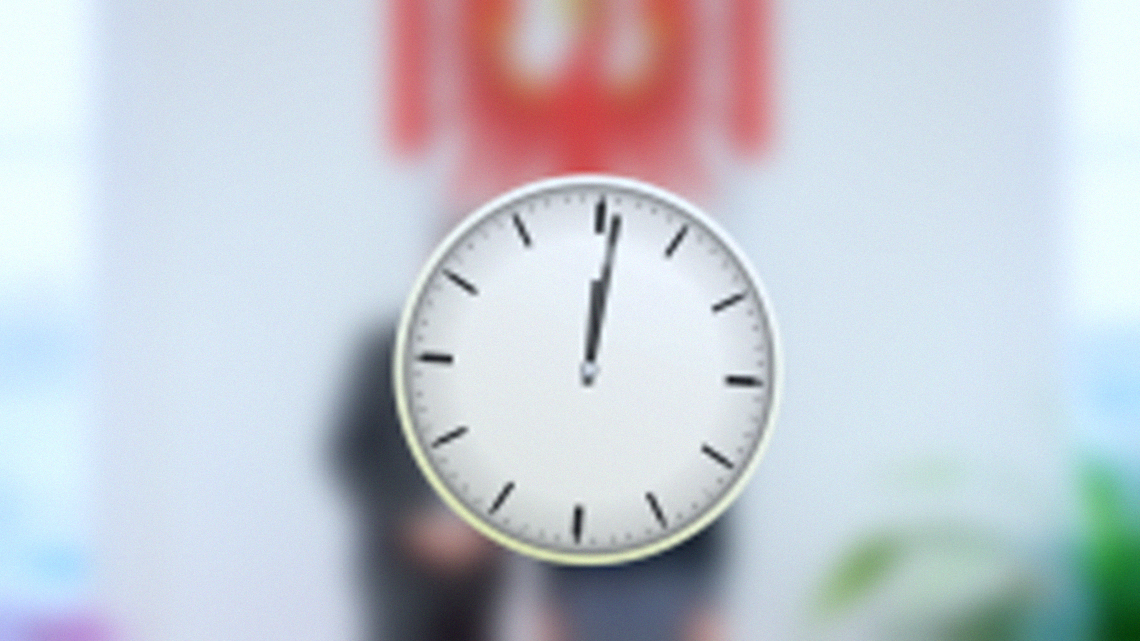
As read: {"hour": 12, "minute": 1}
